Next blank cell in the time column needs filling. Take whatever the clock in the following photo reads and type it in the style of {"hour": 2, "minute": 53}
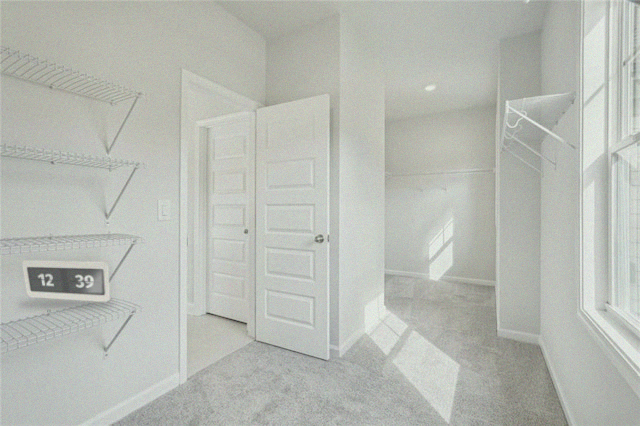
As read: {"hour": 12, "minute": 39}
